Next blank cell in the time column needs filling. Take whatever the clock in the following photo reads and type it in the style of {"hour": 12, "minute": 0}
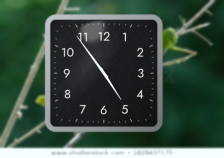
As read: {"hour": 4, "minute": 54}
